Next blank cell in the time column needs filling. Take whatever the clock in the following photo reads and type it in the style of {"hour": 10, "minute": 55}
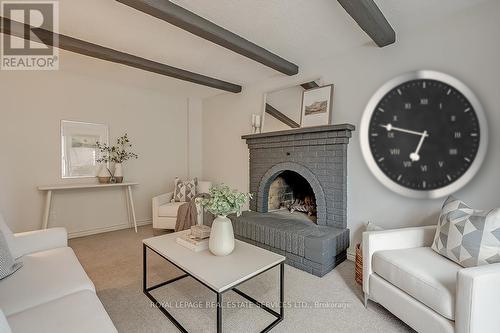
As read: {"hour": 6, "minute": 47}
